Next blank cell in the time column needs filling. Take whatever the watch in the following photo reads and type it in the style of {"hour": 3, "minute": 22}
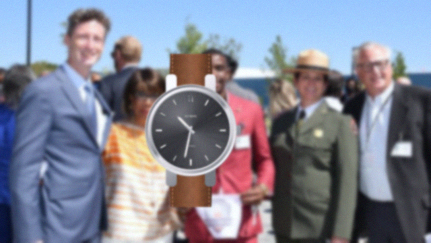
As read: {"hour": 10, "minute": 32}
